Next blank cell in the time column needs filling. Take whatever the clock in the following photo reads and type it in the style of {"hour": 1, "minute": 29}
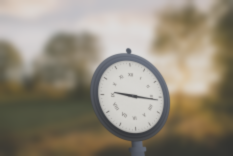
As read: {"hour": 9, "minute": 16}
